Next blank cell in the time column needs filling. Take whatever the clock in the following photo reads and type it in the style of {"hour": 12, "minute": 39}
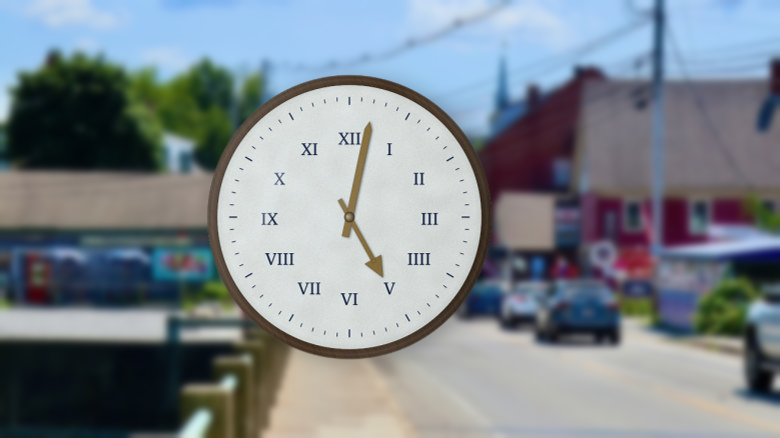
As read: {"hour": 5, "minute": 2}
